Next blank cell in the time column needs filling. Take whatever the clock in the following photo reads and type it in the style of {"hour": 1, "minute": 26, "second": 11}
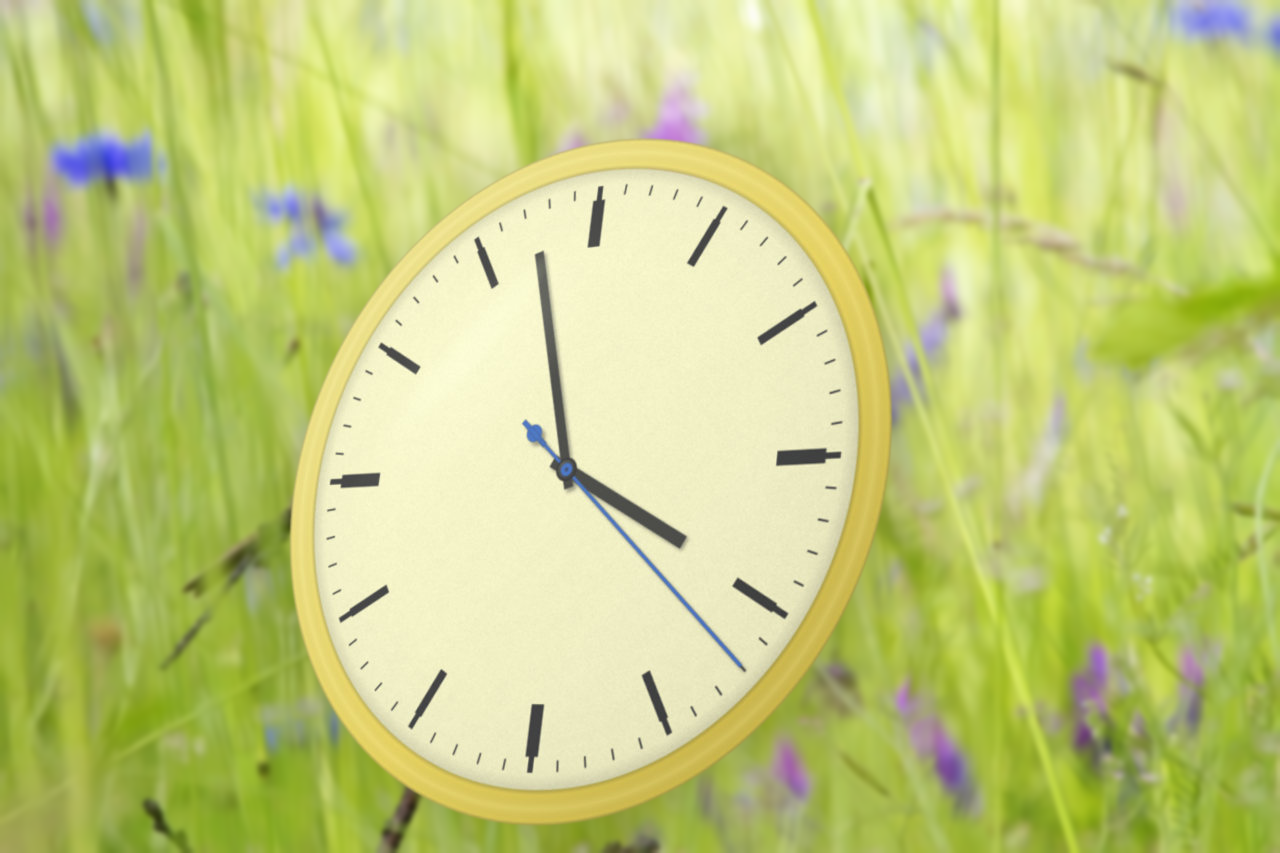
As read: {"hour": 3, "minute": 57, "second": 22}
